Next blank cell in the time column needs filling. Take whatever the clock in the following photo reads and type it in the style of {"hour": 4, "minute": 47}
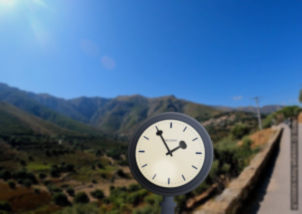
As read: {"hour": 1, "minute": 55}
